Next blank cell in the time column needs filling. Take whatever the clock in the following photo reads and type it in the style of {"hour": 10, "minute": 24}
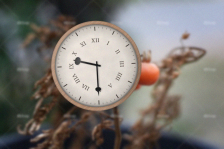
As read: {"hour": 9, "minute": 30}
